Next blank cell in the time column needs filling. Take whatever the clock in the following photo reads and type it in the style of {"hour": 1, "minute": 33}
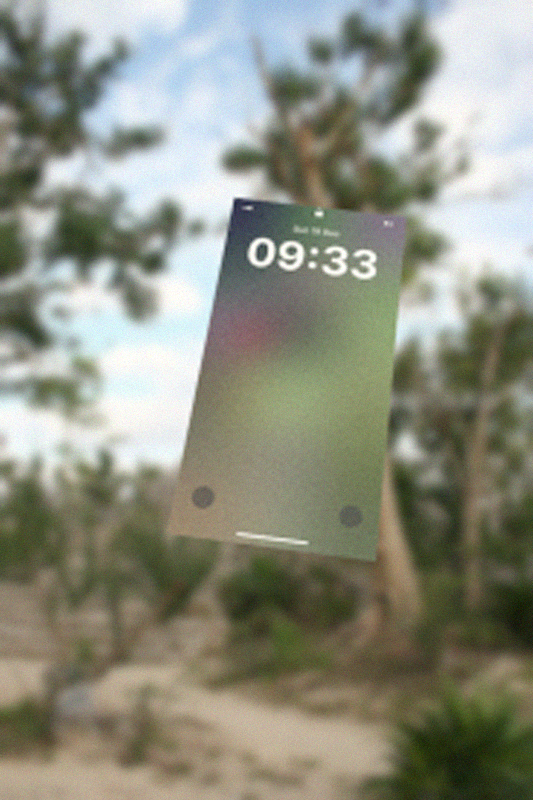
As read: {"hour": 9, "minute": 33}
